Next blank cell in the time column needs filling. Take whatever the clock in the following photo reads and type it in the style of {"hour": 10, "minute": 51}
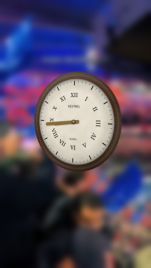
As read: {"hour": 8, "minute": 44}
